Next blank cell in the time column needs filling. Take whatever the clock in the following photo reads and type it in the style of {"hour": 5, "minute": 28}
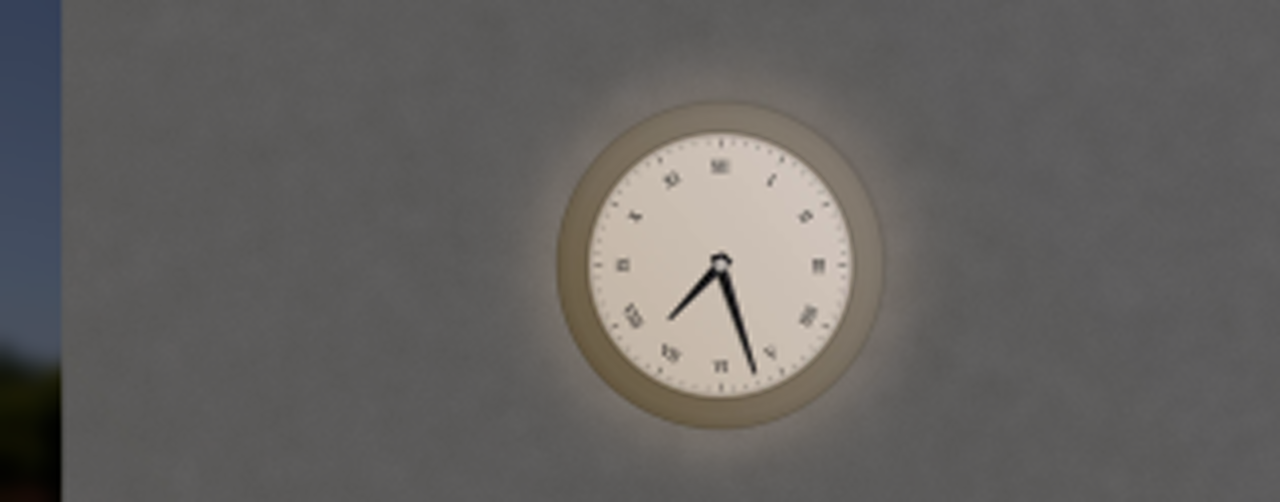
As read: {"hour": 7, "minute": 27}
